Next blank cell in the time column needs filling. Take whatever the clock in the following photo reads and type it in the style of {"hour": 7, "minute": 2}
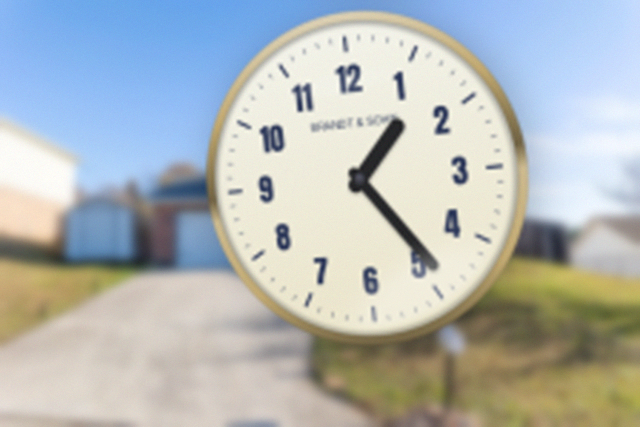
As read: {"hour": 1, "minute": 24}
